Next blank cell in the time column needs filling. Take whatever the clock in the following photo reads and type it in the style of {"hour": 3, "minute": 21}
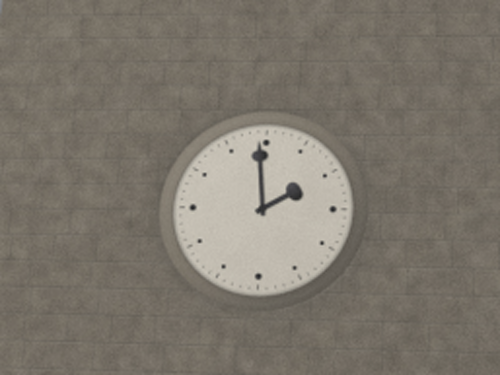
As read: {"hour": 1, "minute": 59}
